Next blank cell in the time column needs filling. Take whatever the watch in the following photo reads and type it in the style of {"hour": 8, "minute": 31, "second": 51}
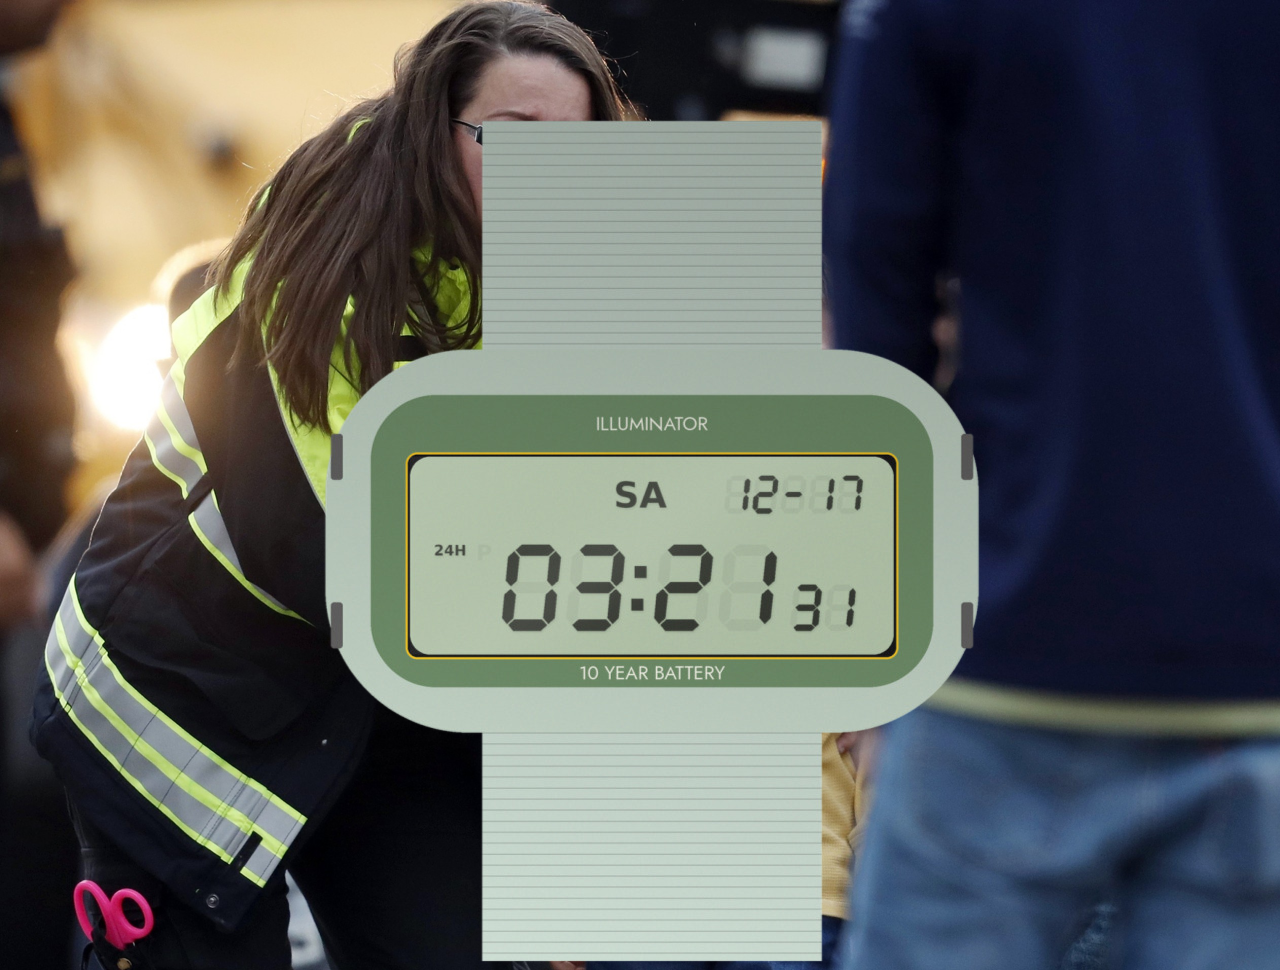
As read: {"hour": 3, "minute": 21, "second": 31}
